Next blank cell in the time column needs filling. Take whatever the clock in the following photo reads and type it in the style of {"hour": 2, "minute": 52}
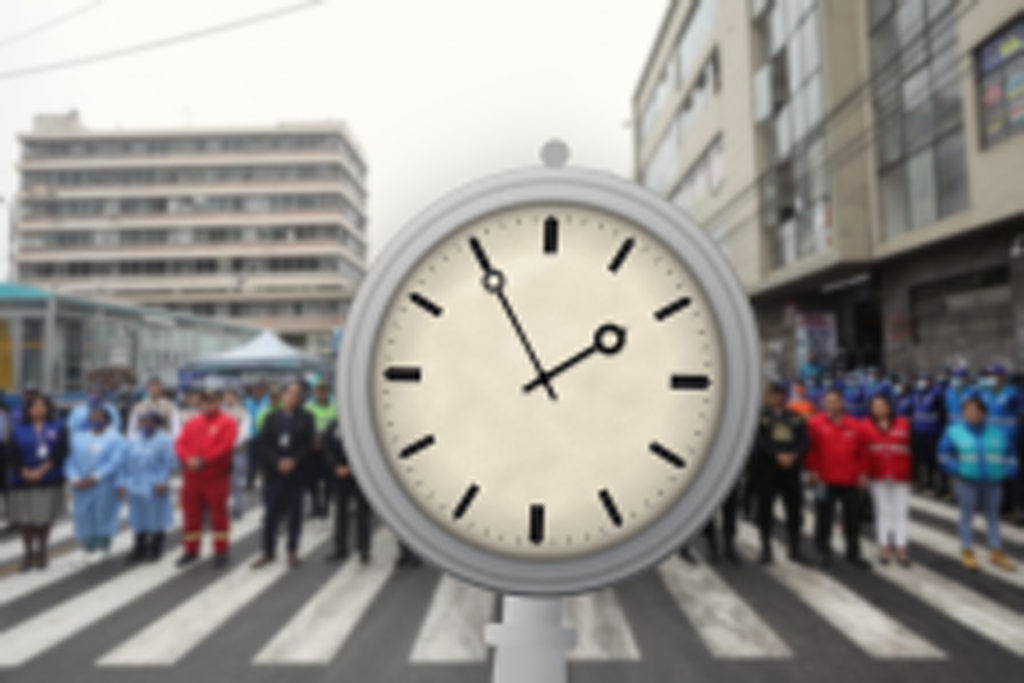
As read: {"hour": 1, "minute": 55}
